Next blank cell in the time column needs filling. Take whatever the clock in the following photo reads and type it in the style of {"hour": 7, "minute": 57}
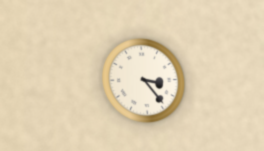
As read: {"hour": 3, "minute": 24}
